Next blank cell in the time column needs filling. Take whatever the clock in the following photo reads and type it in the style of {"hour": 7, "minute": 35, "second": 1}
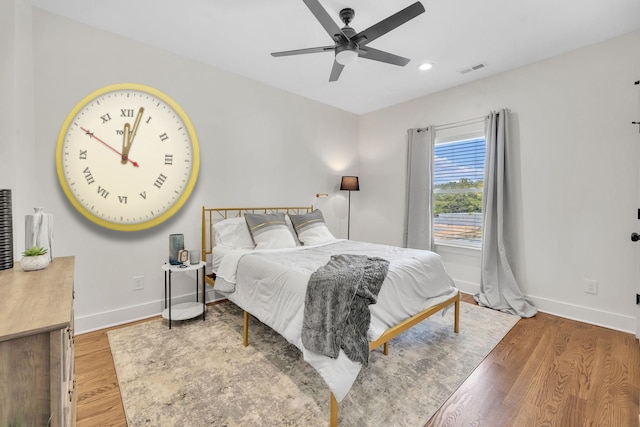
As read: {"hour": 12, "minute": 2, "second": 50}
